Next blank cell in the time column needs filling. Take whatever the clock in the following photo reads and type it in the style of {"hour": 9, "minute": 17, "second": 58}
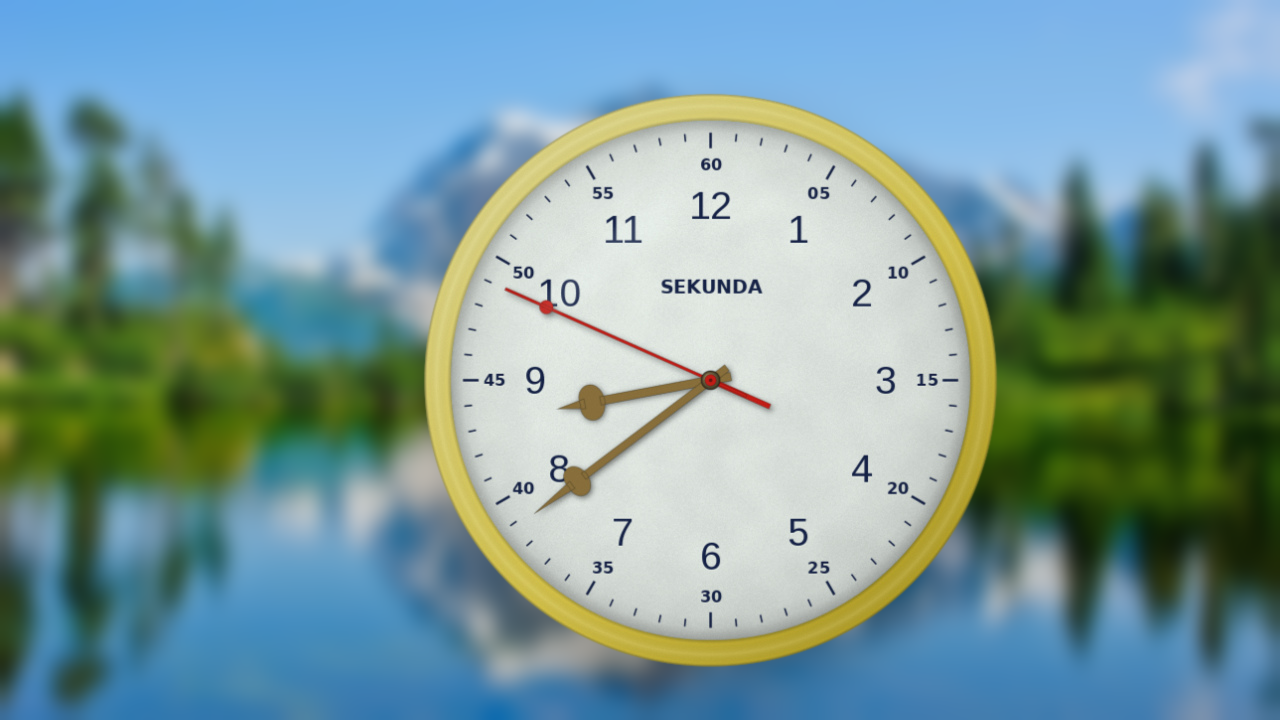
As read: {"hour": 8, "minute": 38, "second": 49}
